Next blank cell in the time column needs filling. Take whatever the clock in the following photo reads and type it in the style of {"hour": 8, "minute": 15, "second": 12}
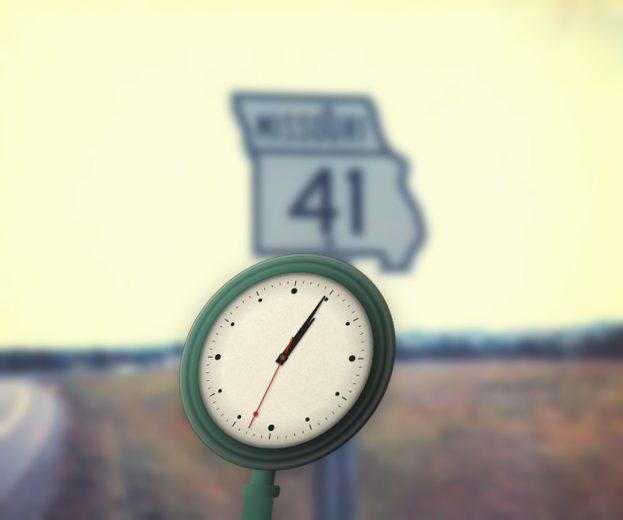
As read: {"hour": 1, "minute": 4, "second": 33}
